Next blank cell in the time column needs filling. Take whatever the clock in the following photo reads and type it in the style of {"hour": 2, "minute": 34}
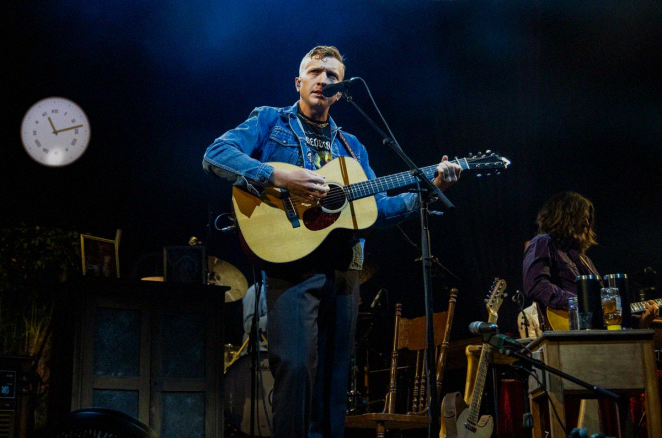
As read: {"hour": 11, "minute": 13}
